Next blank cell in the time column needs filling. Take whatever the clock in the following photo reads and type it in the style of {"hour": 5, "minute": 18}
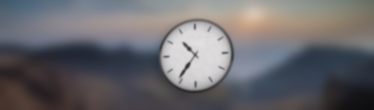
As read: {"hour": 10, "minute": 36}
